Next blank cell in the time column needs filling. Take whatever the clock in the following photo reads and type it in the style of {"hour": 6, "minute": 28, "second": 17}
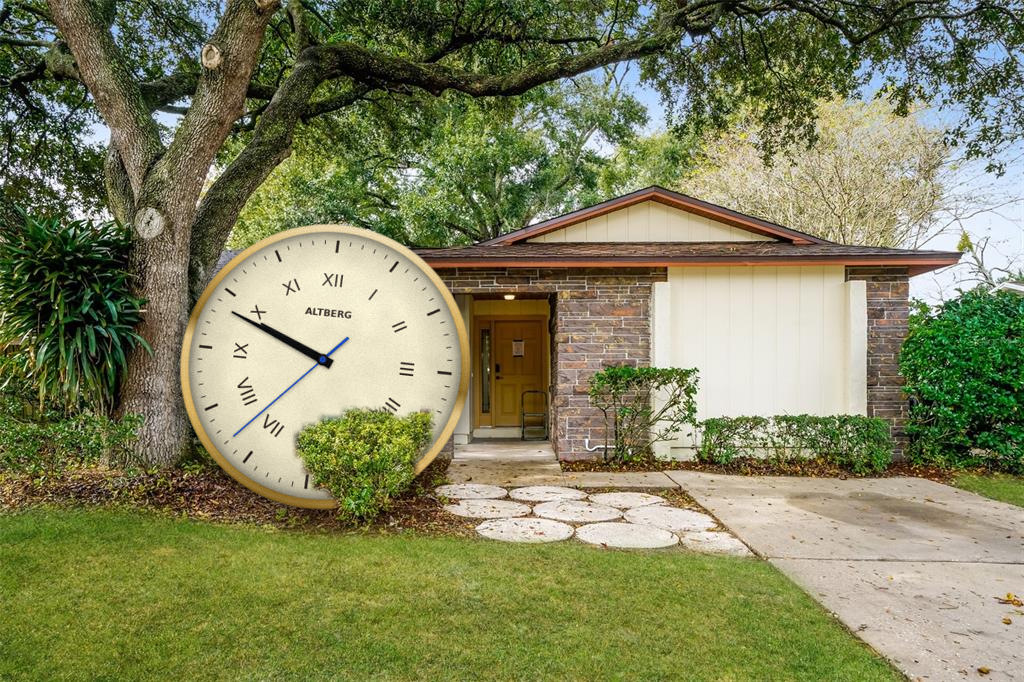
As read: {"hour": 9, "minute": 48, "second": 37}
